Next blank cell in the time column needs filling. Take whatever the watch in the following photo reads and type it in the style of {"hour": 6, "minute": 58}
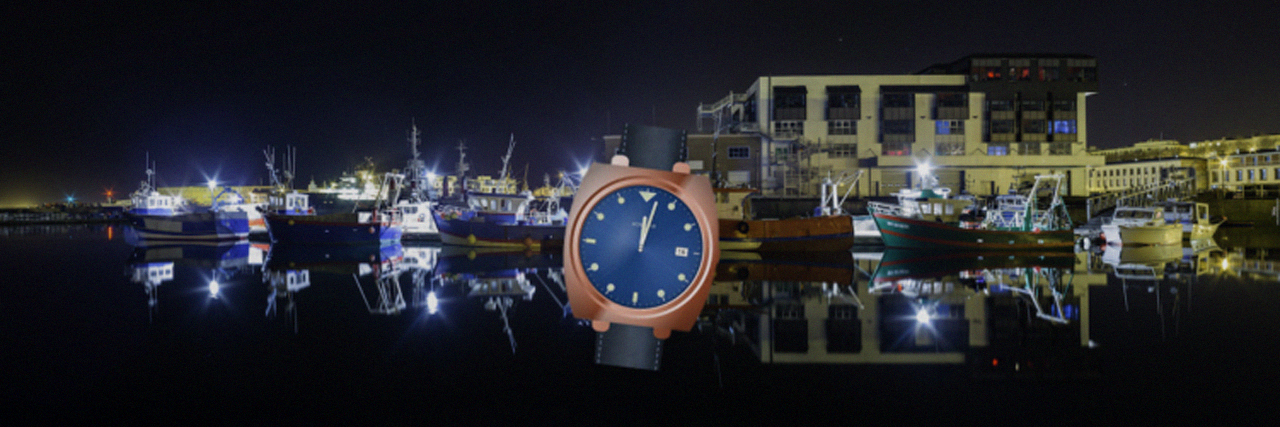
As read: {"hour": 12, "minute": 2}
